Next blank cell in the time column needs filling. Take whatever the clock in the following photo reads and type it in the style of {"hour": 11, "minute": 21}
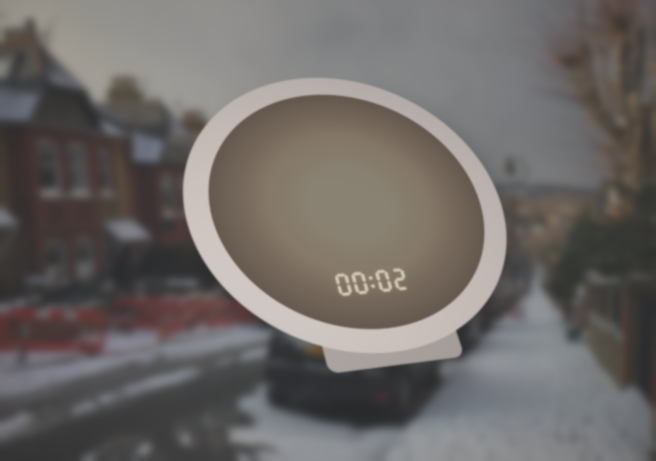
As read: {"hour": 0, "minute": 2}
